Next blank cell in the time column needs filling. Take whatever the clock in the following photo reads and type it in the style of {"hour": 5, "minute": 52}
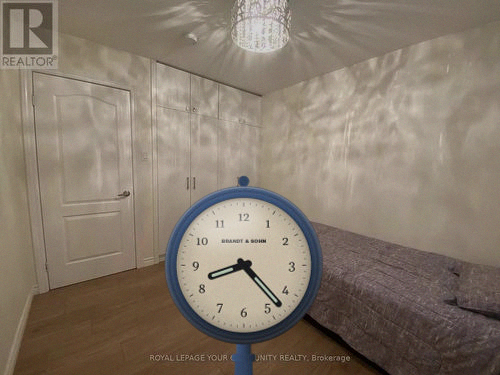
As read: {"hour": 8, "minute": 23}
